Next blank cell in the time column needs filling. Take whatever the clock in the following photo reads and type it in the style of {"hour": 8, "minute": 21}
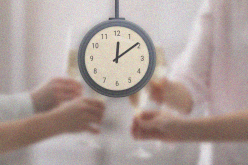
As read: {"hour": 12, "minute": 9}
